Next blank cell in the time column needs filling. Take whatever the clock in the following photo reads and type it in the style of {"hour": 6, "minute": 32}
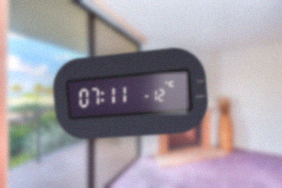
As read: {"hour": 7, "minute": 11}
